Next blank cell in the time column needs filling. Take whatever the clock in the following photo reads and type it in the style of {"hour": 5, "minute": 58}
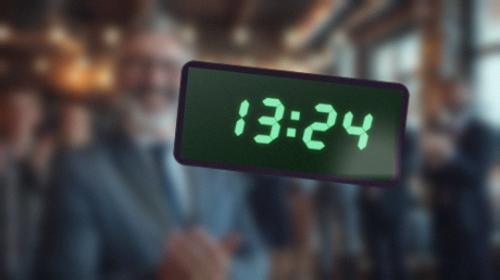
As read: {"hour": 13, "minute": 24}
